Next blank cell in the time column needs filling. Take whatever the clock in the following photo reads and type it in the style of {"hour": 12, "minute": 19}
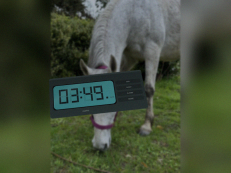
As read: {"hour": 3, "minute": 49}
